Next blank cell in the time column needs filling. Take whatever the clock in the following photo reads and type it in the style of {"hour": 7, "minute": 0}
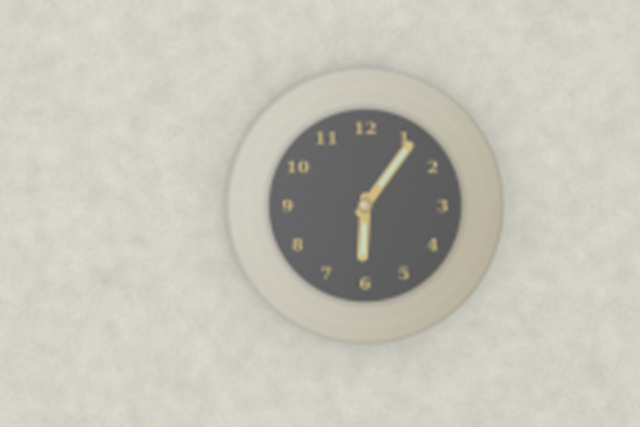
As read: {"hour": 6, "minute": 6}
